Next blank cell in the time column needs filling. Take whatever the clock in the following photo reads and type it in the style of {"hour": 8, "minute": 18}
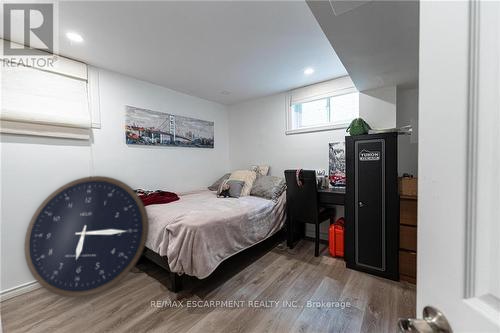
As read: {"hour": 6, "minute": 15}
